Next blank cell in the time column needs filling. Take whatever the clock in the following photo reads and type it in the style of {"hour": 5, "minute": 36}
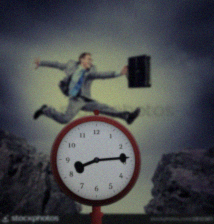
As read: {"hour": 8, "minute": 14}
